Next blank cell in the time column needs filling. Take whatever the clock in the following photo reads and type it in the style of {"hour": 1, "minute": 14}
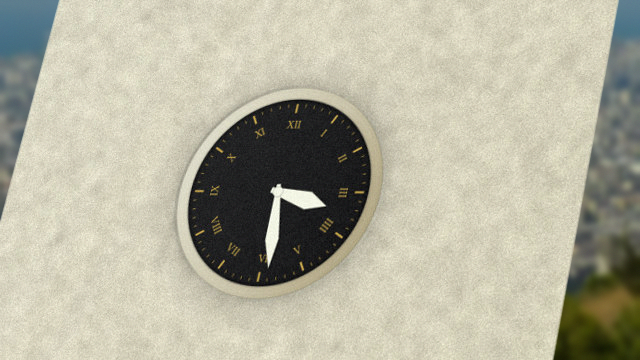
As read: {"hour": 3, "minute": 29}
